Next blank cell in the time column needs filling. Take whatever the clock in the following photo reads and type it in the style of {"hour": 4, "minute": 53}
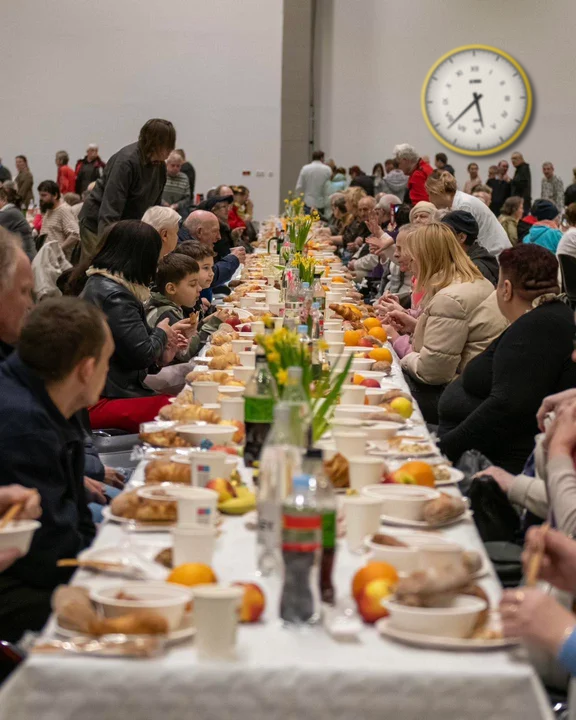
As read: {"hour": 5, "minute": 38}
